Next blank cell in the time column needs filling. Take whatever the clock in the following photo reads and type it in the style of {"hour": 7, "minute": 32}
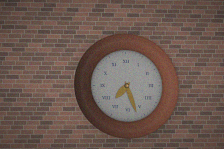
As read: {"hour": 7, "minute": 27}
